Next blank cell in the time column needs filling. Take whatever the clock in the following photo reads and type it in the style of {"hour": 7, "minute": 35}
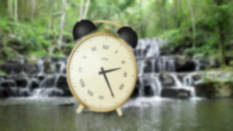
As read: {"hour": 2, "minute": 25}
